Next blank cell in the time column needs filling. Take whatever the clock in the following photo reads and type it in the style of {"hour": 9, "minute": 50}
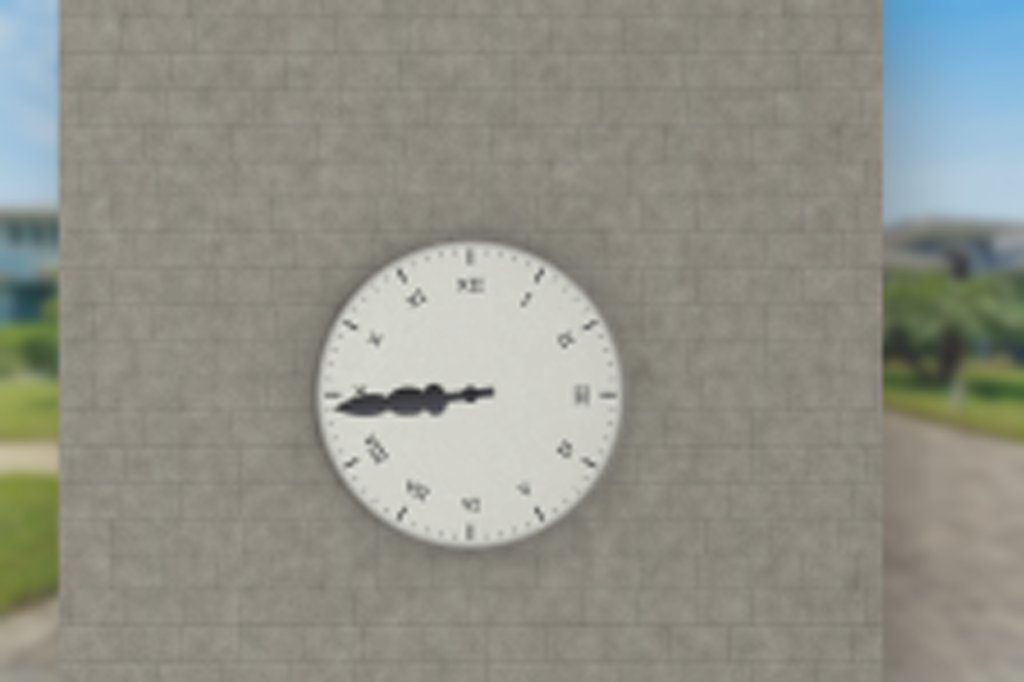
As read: {"hour": 8, "minute": 44}
